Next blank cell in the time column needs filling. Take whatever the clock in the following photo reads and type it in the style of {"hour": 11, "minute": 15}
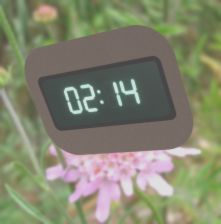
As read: {"hour": 2, "minute": 14}
